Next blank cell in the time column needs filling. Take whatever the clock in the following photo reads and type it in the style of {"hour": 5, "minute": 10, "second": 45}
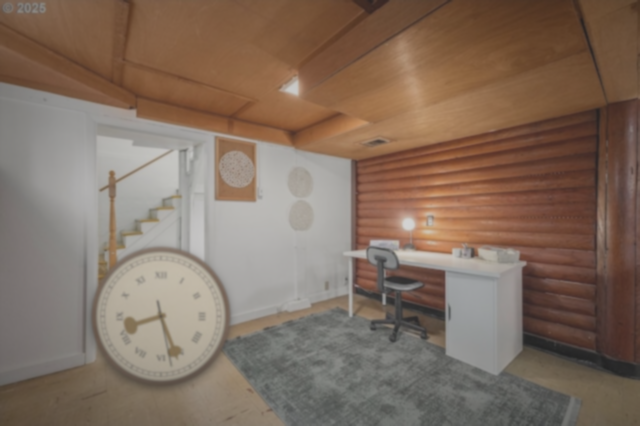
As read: {"hour": 8, "minute": 26, "second": 28}
